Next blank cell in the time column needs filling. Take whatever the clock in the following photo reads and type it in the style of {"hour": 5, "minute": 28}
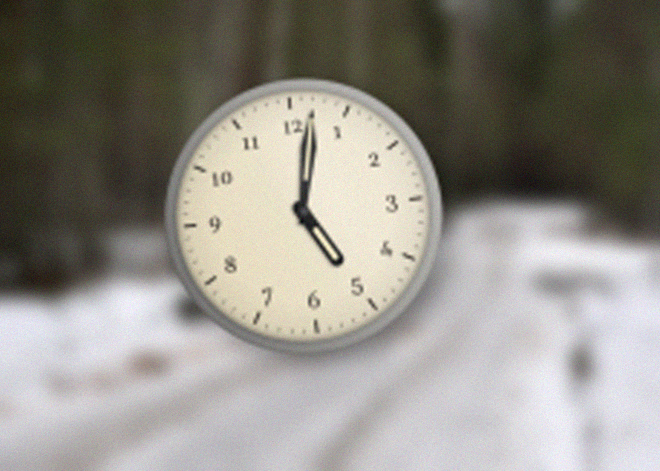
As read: {"hour": 5, "minute": 2}
